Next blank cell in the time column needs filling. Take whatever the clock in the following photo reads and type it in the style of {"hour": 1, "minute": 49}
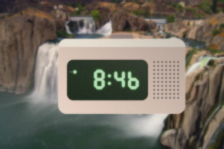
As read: {"hour": 8, "minute": 46}
